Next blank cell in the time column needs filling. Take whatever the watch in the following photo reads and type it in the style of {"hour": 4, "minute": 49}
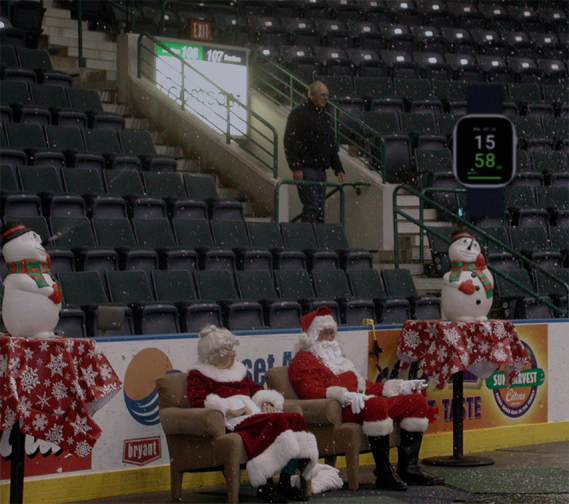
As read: {"hour": 15, "minute": 58}
